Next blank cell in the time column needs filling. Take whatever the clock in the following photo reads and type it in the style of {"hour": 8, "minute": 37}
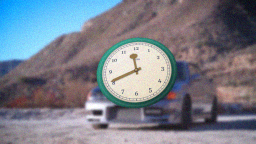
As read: {"hour": 11, "minute": 41}
